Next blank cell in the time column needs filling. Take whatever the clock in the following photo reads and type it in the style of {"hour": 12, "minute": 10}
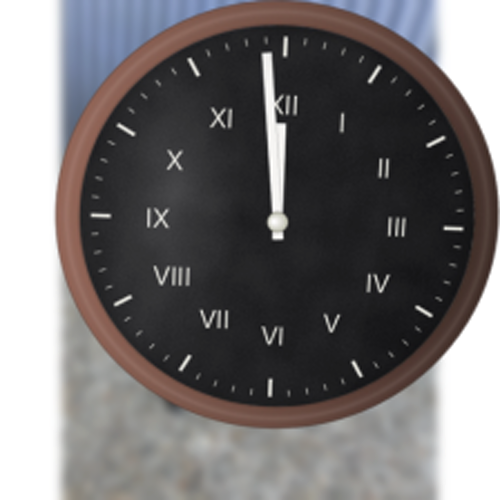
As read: {"hour": 11, "minute": 59}
